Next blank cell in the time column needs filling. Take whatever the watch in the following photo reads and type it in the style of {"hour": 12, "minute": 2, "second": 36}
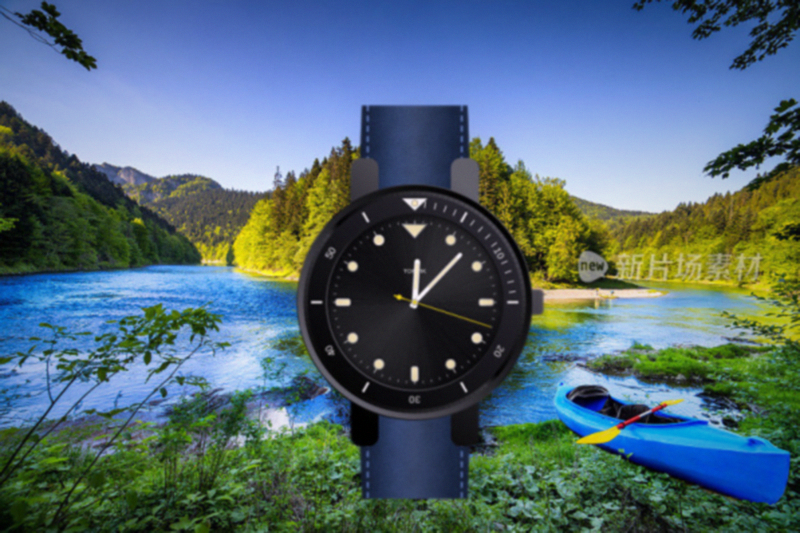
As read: {"hour": 12, "minute": 7, "second": 18}
